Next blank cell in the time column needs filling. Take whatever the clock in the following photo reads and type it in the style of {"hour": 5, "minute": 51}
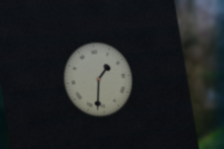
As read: {"hour": 1, "minute": 32}
